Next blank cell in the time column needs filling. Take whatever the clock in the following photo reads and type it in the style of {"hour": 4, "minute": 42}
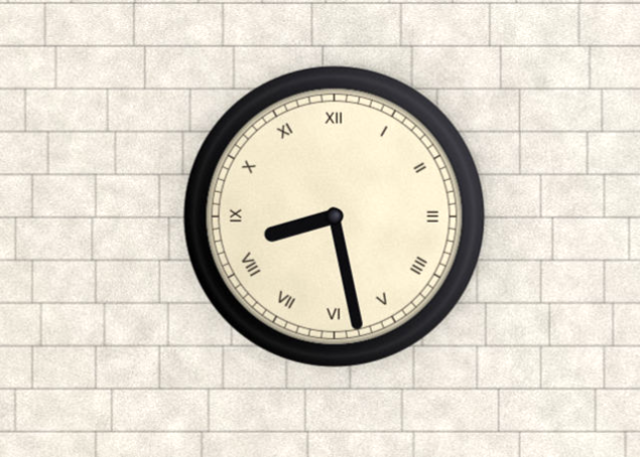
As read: {"hour": 8, "minute": 28}
